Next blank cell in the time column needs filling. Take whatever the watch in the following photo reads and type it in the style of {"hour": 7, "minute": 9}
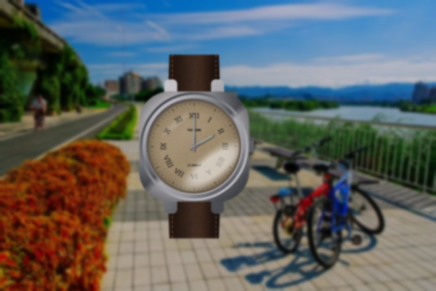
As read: {"hour": 2, "minute": 0}
